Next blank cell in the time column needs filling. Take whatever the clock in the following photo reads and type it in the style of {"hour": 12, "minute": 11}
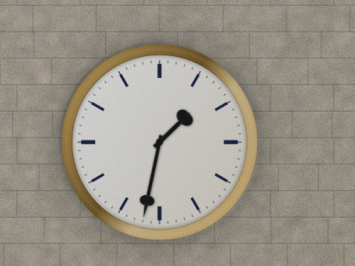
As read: {"hour": 1, "minute": 32}
